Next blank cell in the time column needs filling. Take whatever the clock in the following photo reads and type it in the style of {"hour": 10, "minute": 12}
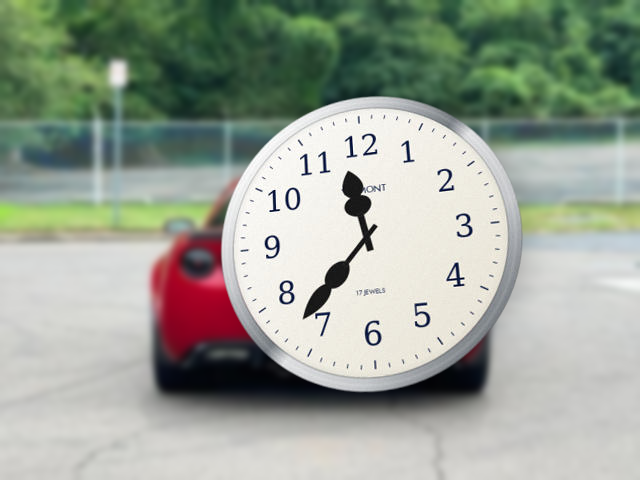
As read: {"hour": 11, "minute": 37}
